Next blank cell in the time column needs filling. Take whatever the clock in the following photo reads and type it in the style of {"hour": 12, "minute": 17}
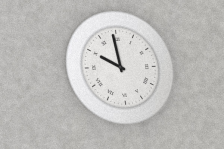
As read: {"hour": 9, "minute": 59}
